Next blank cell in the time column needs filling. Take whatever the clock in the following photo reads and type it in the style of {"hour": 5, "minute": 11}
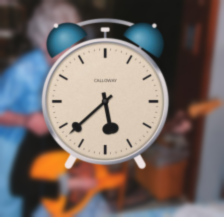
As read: {"hour": 5, "minute": 38}
